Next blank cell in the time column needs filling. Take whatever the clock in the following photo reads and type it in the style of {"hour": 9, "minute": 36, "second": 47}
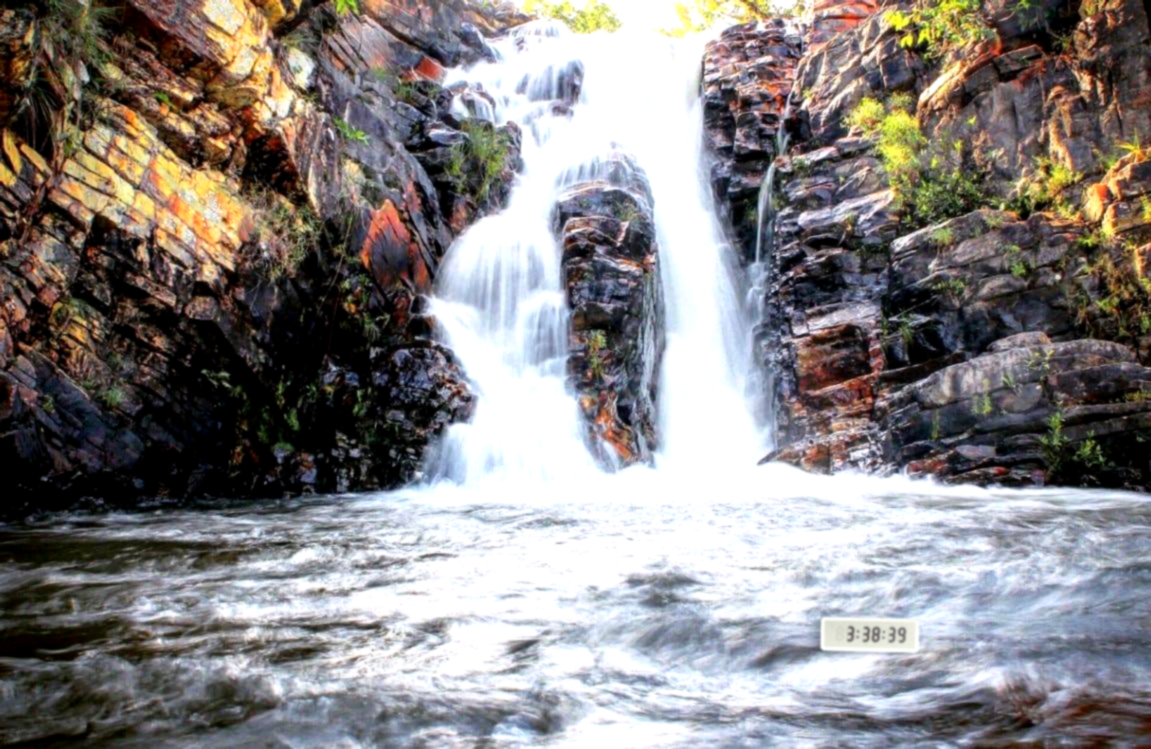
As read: {"hour": 3, "minute": 38, "second": 39}
